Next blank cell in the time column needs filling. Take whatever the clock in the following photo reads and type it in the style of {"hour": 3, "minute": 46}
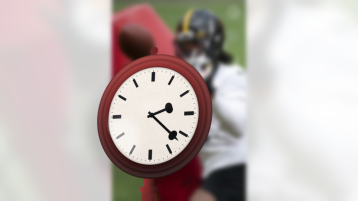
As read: {"hour": 2, "minute": 22}
